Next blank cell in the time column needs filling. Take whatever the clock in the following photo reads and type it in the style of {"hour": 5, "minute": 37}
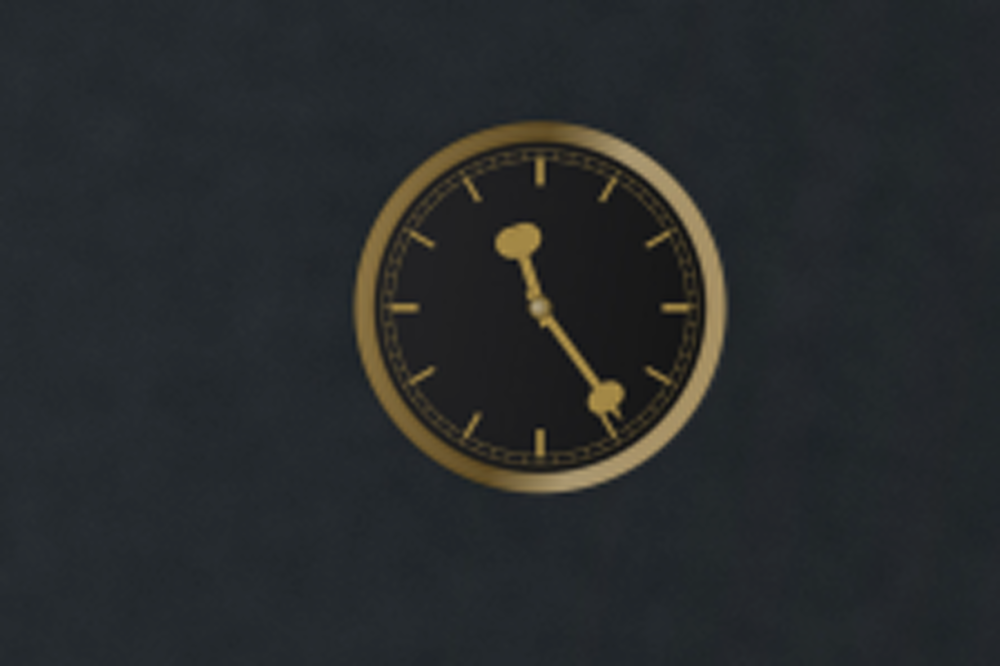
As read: {"hour": 11, "minute": 24}
